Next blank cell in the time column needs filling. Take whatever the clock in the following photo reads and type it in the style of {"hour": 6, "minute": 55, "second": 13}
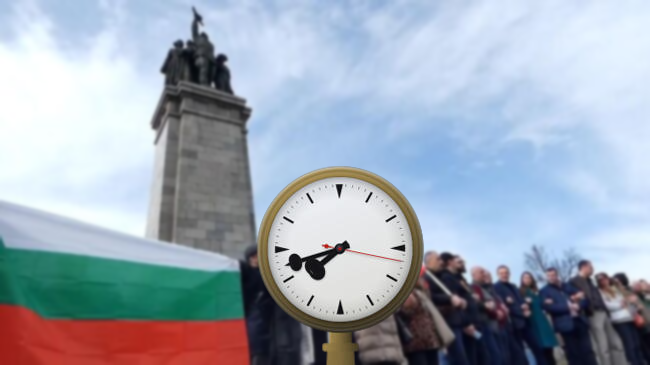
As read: {"hour": 7, "minute": 42, "second": 17}
